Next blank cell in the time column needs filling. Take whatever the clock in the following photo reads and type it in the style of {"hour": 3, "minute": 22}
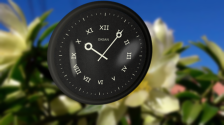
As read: {"hour": 10, "minute": 6}
